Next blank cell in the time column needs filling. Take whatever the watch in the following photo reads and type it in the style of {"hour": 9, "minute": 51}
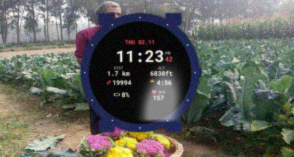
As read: {"hour": 11, "minute": 23}
